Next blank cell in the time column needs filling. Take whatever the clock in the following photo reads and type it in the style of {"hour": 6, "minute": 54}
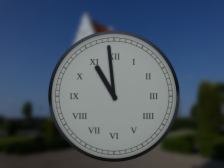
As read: {"hour": 10, "minute": 59}
